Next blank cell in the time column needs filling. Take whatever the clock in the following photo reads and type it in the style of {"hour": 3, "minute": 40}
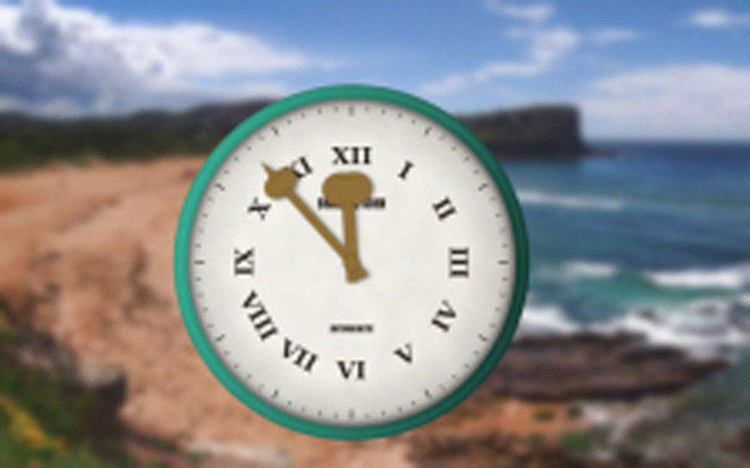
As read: {"hour": 11, "minute": 53}
